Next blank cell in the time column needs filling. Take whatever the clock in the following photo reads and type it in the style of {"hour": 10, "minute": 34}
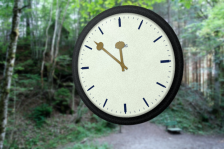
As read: {"hour": 11, "minute": 52}
